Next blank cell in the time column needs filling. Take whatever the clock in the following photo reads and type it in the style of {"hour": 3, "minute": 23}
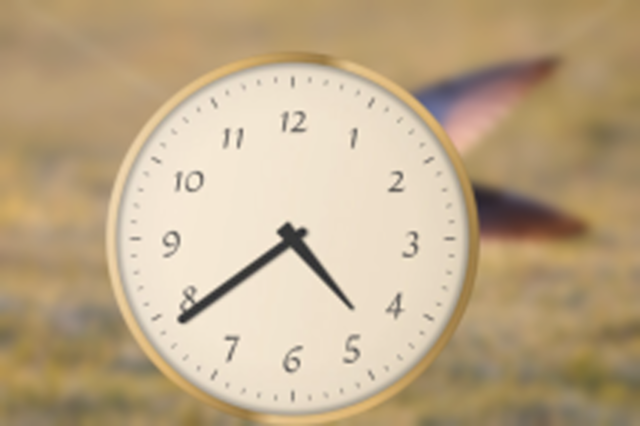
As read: {"hour": 4, "minute": 39}
